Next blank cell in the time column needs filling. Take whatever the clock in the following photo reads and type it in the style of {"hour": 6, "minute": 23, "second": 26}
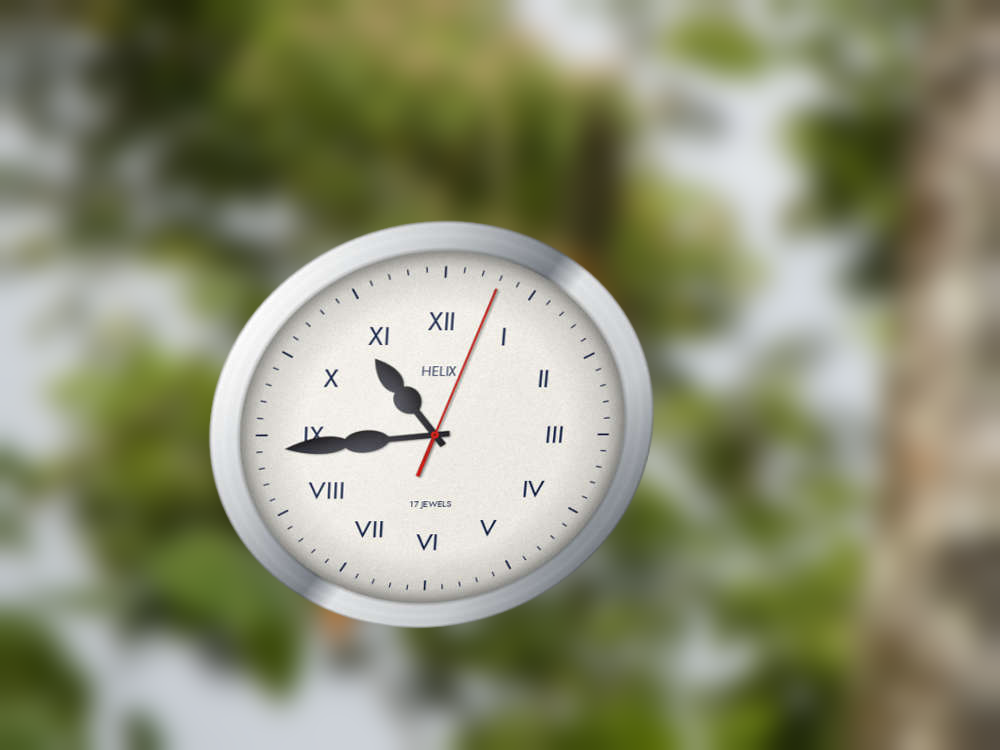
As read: {"hour": 10, "minute": 44, "second": 3}
